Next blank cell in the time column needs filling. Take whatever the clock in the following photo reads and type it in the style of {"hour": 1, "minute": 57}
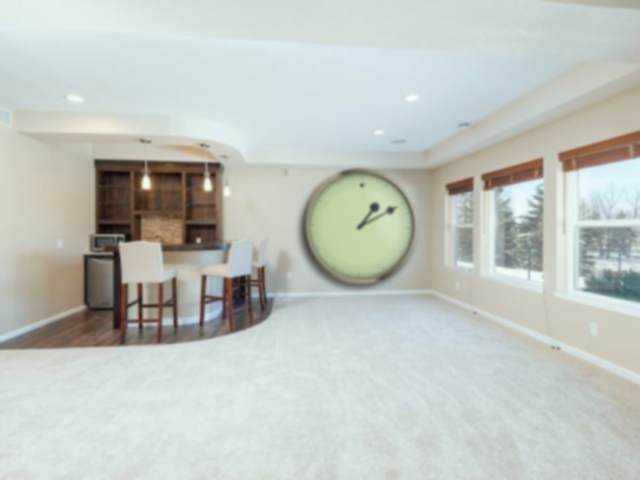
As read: {"hour": 1, "minute": 10}
